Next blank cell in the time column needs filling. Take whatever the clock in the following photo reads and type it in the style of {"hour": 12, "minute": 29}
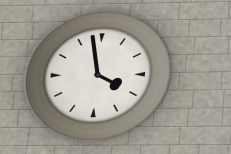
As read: {"hour": 3, "minute": 58}
